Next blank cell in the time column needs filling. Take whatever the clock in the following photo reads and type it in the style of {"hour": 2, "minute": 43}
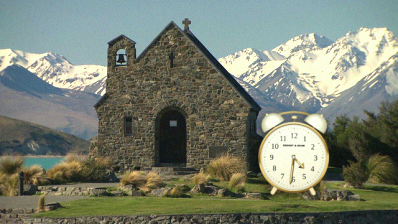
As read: {"hour": 4, "minute": 31}
